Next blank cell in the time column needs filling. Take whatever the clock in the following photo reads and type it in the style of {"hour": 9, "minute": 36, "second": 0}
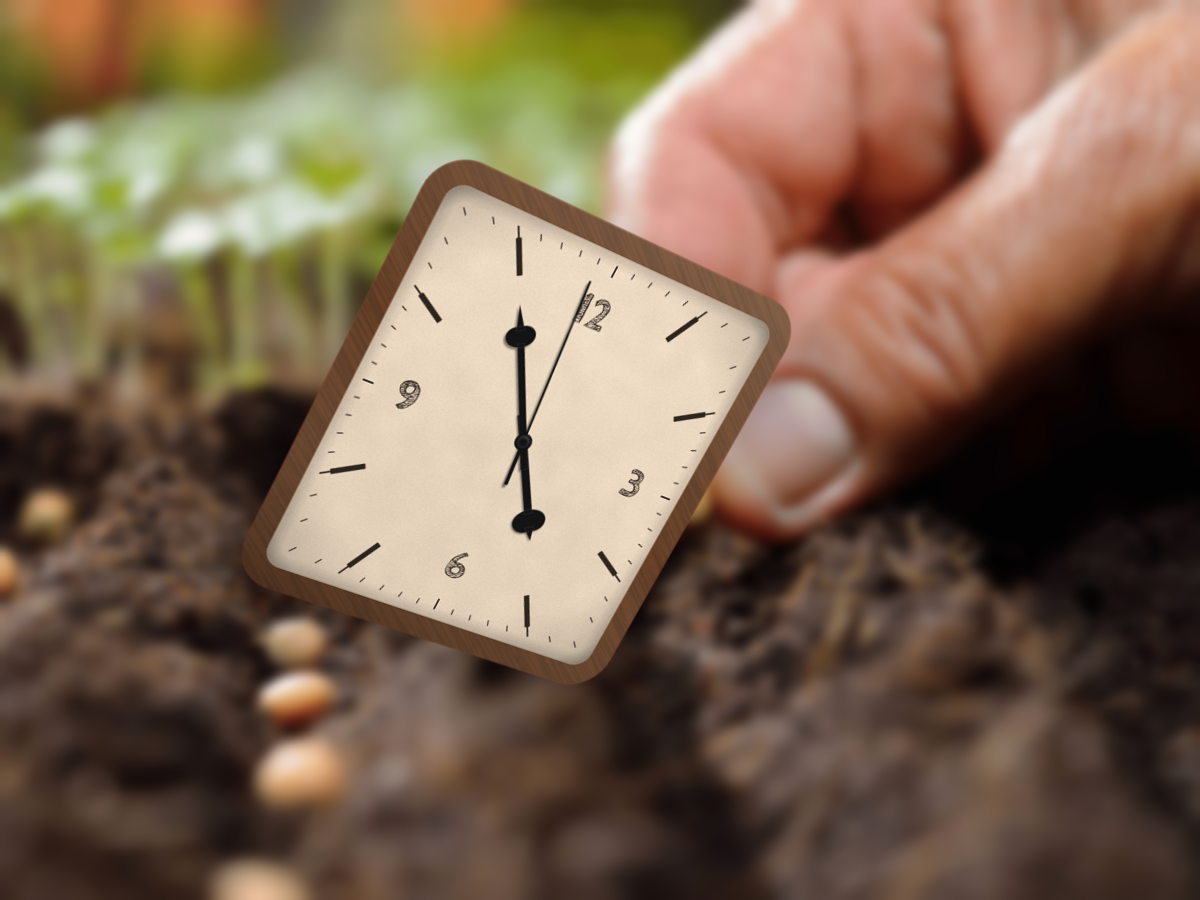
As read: {"hour": 4, "minute": 54, "second": 59}
